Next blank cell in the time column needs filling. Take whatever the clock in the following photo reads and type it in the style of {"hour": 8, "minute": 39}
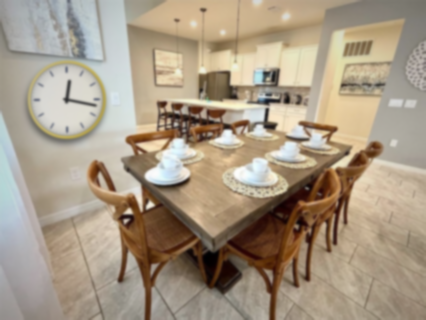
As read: {"hour": 12, "minute": 17}
